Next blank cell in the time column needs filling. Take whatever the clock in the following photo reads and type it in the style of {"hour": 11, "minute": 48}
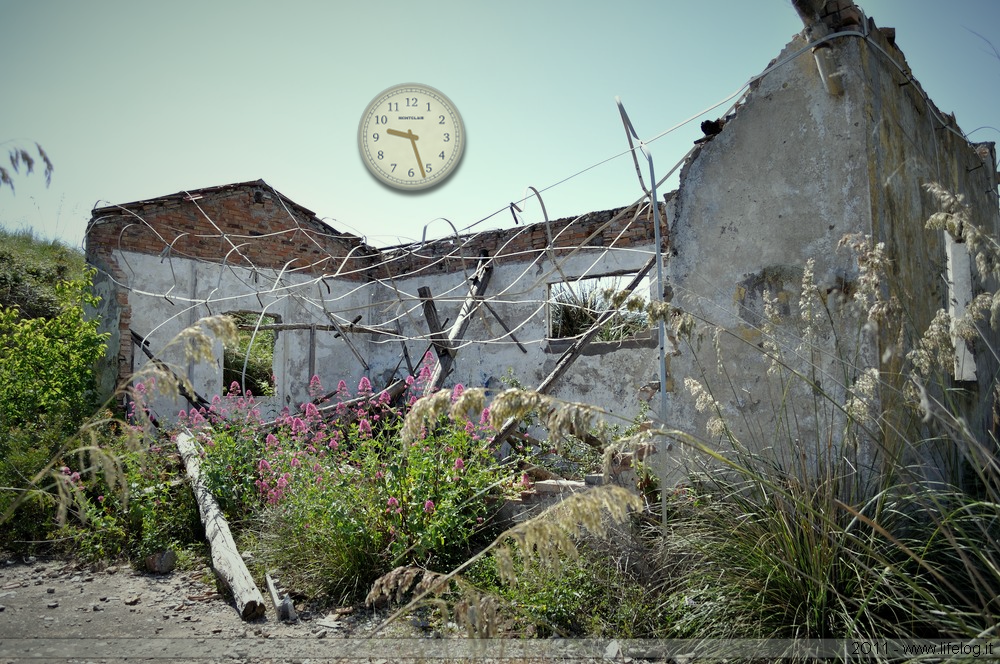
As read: {"hour": 9, "minute": 27}
